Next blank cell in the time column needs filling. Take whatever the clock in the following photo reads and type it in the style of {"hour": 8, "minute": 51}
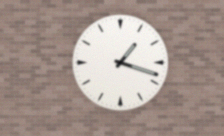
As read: {"hour": 1, "minute": 18}
